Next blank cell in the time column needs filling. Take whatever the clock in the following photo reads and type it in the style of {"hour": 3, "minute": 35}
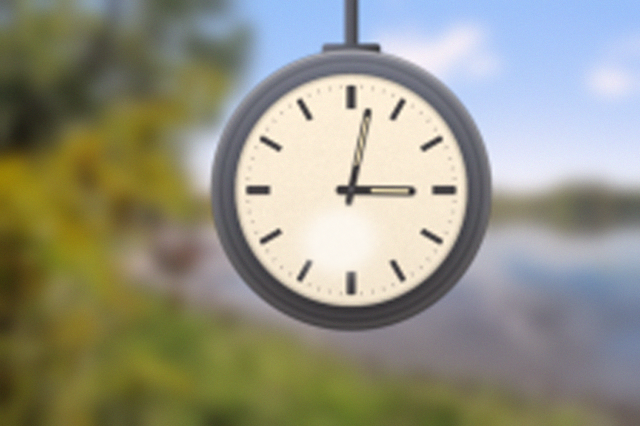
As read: {"hour": 3, "minute": 2}
